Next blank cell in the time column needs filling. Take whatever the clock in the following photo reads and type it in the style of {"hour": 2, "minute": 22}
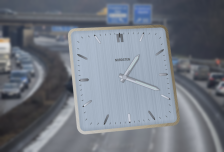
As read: {"hour": 1, "minute": 19}
